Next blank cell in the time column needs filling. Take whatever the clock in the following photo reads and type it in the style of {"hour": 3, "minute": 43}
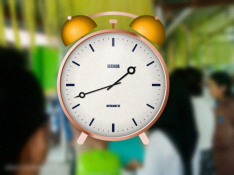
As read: {"hour": 1, "minute": 42}
